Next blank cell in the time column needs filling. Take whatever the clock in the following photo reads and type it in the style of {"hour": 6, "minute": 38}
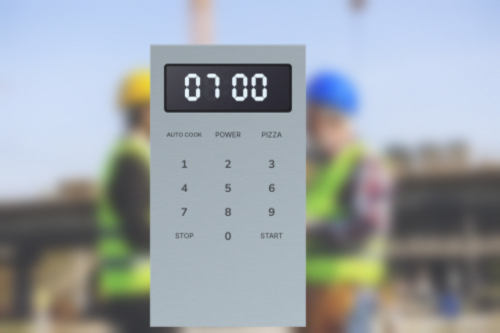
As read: {"hour": 7, "minute": 0}
